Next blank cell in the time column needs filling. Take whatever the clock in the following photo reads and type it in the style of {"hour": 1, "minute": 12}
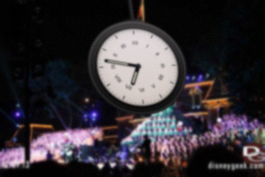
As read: {"hour": 6, "minute": 47}
